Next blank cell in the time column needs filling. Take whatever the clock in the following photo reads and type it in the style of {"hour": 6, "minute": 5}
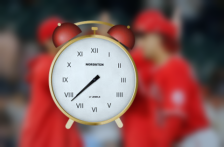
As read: {"hour": 7, "minute": 38}
